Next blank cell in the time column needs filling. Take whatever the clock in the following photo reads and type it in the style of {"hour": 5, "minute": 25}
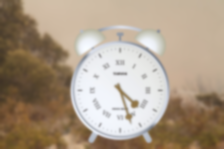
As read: {"hour": 4, "minute": 27}
